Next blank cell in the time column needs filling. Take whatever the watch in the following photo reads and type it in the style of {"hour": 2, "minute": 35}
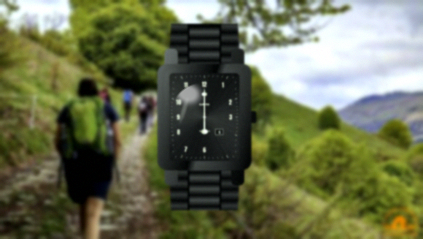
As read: {"hour": 6, "minute": 0}
